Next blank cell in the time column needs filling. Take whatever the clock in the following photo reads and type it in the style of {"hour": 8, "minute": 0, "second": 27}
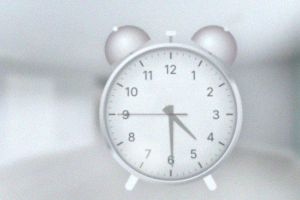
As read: {"hour": 4, "minute": 29, "second": 45}
